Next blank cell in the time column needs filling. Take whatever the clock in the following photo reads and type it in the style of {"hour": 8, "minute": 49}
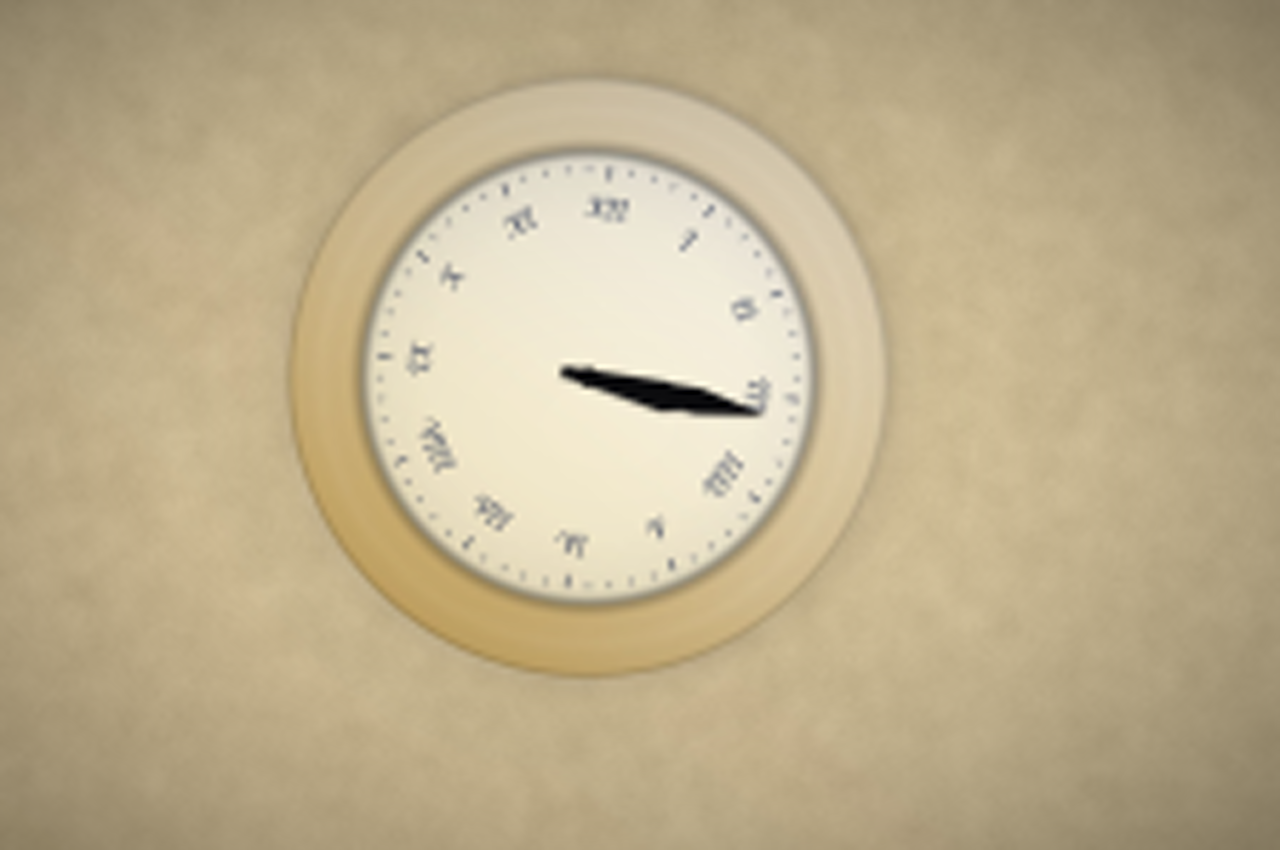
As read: {"hour": 3, "minute": 16}
